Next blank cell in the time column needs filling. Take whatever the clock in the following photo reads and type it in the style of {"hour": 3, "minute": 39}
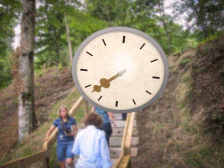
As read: {"hour": 7, "minute": 38}
